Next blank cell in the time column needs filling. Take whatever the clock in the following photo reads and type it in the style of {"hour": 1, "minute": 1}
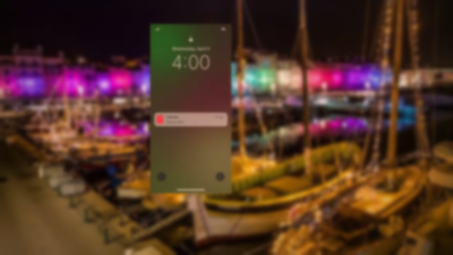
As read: {"hour": 4, "minute": 0}
